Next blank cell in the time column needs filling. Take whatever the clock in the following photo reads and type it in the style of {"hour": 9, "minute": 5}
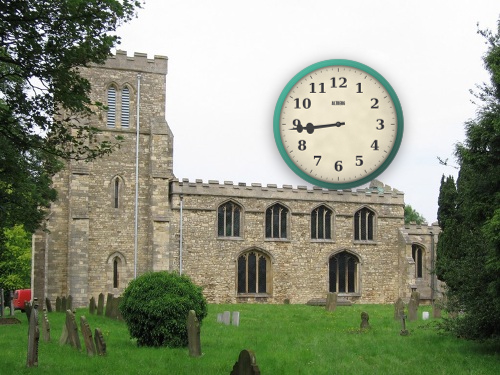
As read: {"hour": 8, "minute": 44}
